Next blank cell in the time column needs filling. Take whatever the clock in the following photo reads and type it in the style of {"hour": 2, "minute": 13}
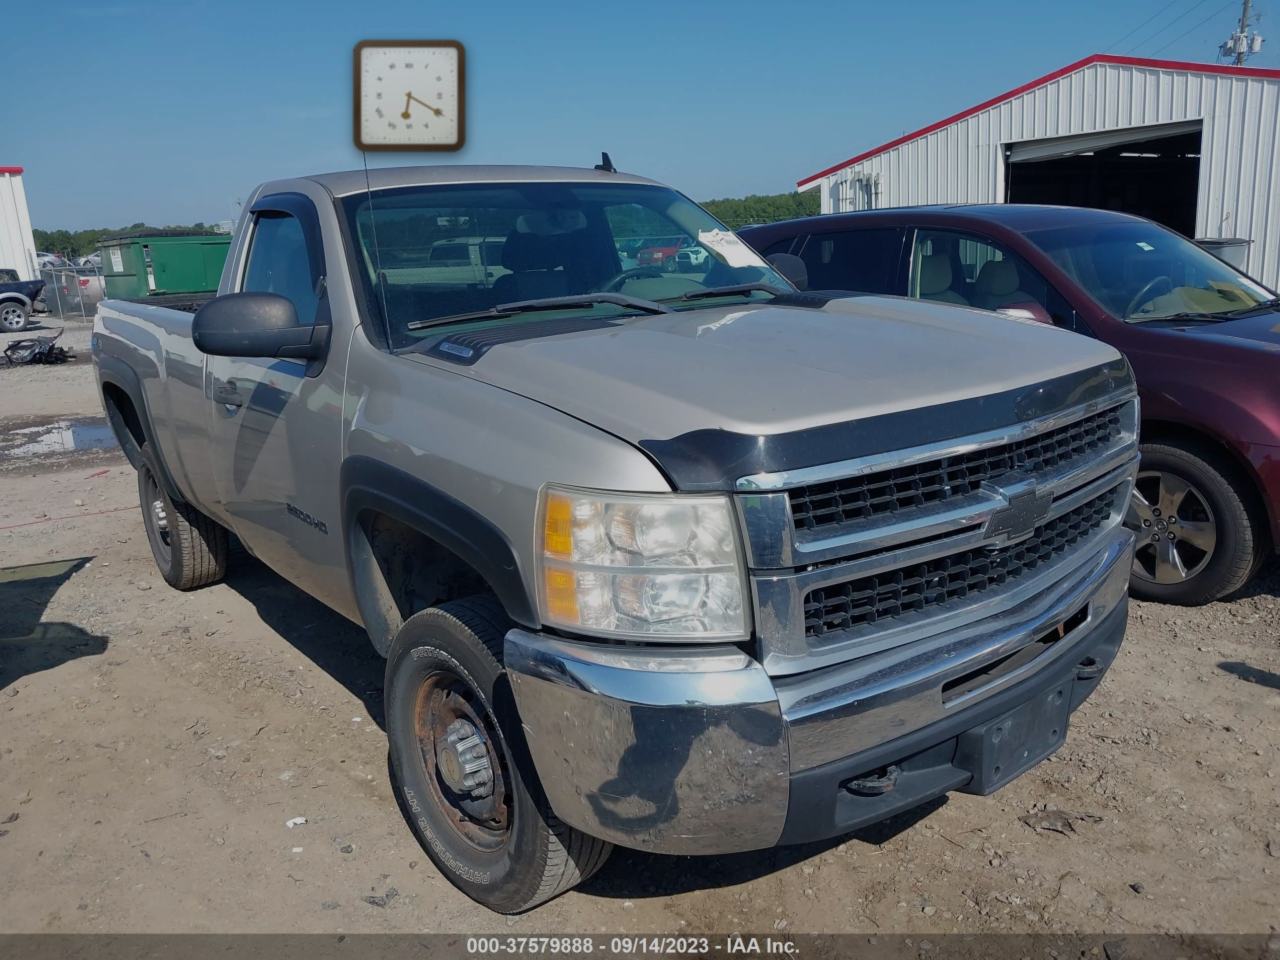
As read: {"hour": 6, "minute": 20}
